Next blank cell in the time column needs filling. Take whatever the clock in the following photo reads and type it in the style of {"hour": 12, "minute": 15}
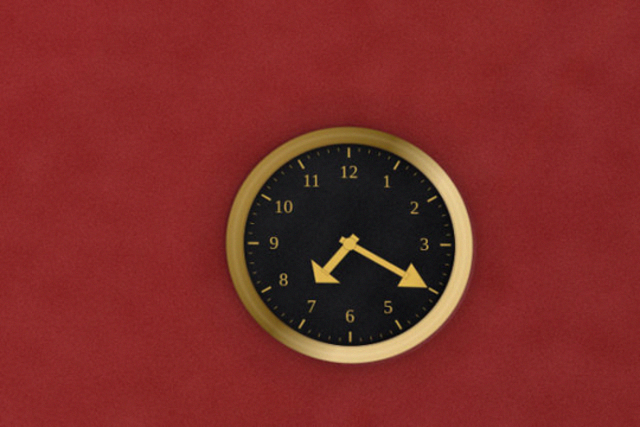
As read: {"hour": 7, "minute": 20}
